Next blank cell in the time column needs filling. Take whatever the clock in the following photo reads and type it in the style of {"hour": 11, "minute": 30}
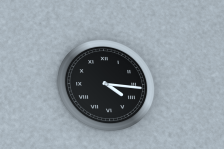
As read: {"hour": 4, "minute": 16}
